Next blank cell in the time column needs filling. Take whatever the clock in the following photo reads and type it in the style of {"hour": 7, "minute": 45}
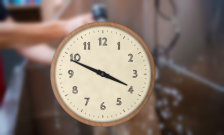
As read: {"hour": 3, "minute": 49}
